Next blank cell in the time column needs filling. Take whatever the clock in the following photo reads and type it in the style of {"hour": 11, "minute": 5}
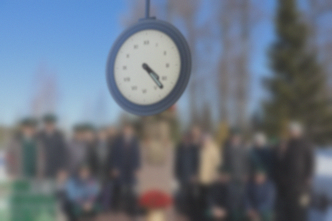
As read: {"hour": 4, "minute": 23}
